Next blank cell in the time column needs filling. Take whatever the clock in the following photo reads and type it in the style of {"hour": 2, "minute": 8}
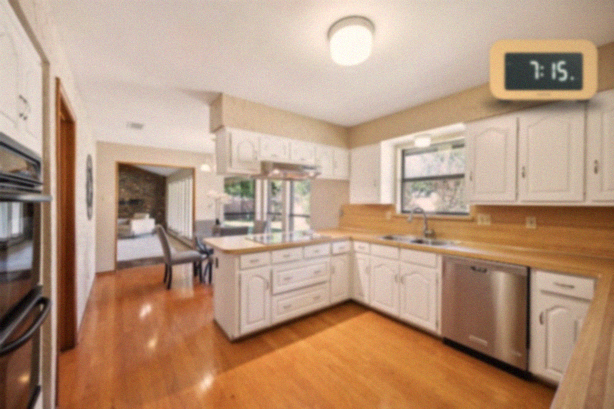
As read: {"hour": 7, "minute": 15}
